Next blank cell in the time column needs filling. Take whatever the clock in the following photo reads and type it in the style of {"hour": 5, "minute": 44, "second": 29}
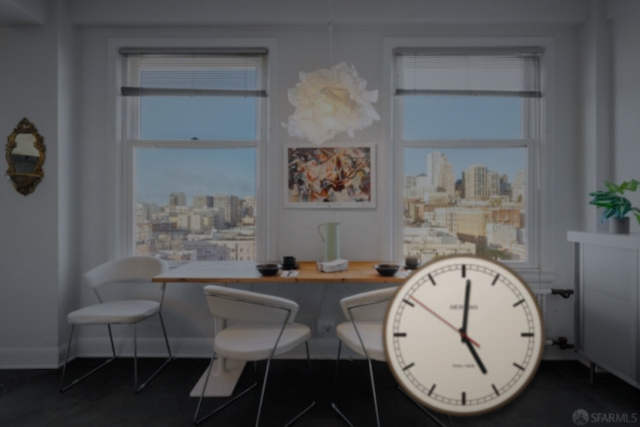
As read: {"hour": 5, "minute": 0, "second": 51}
